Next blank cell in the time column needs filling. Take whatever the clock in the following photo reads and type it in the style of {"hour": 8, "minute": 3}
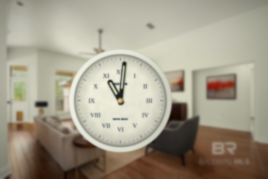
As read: {"hour": 11, "minute": 1}
